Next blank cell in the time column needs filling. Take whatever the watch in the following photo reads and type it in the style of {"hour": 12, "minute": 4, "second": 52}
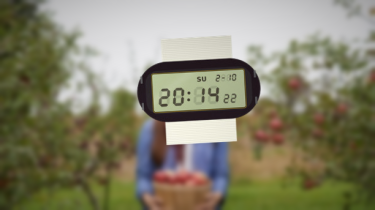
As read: {"hour": 20, "minute": 14, "second": 22}
